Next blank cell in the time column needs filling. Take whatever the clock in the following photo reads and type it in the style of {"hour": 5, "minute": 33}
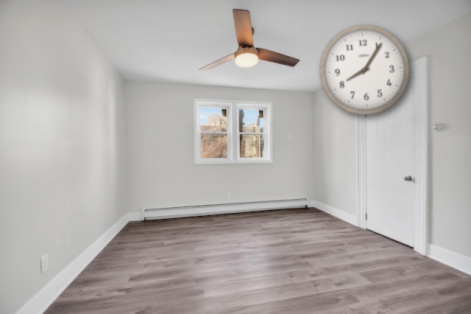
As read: {"hour": 8, "minute": 6}
